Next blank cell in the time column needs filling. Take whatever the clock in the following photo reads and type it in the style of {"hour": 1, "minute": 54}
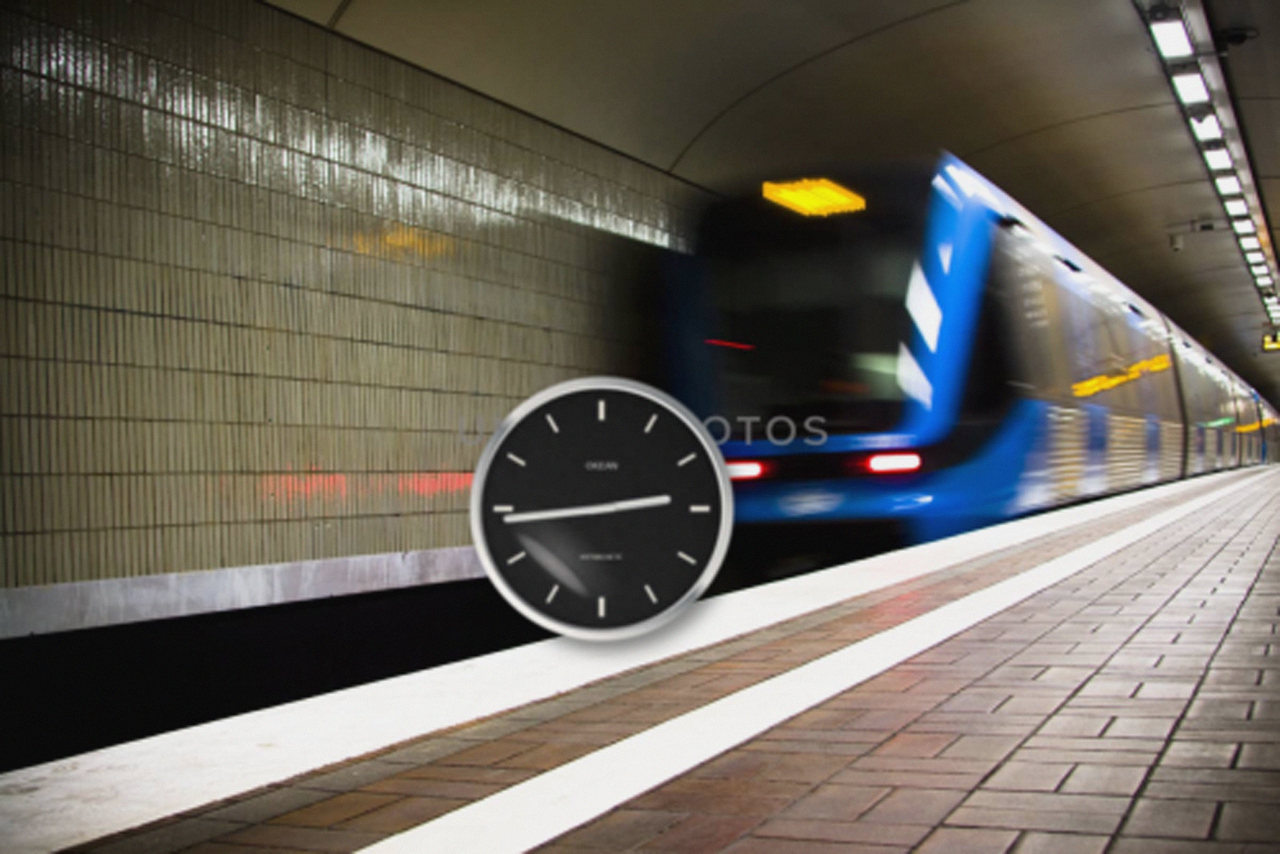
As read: {"hour": 2, "minute": 44}
